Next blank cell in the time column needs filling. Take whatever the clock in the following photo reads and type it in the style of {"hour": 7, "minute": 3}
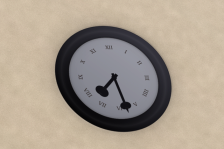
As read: {"hour": 7, "minute": 28}
